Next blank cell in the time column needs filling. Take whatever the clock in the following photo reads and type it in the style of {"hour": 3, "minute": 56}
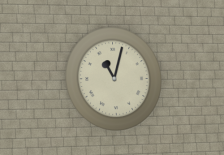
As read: {"hour": 11, "minute": 3}
